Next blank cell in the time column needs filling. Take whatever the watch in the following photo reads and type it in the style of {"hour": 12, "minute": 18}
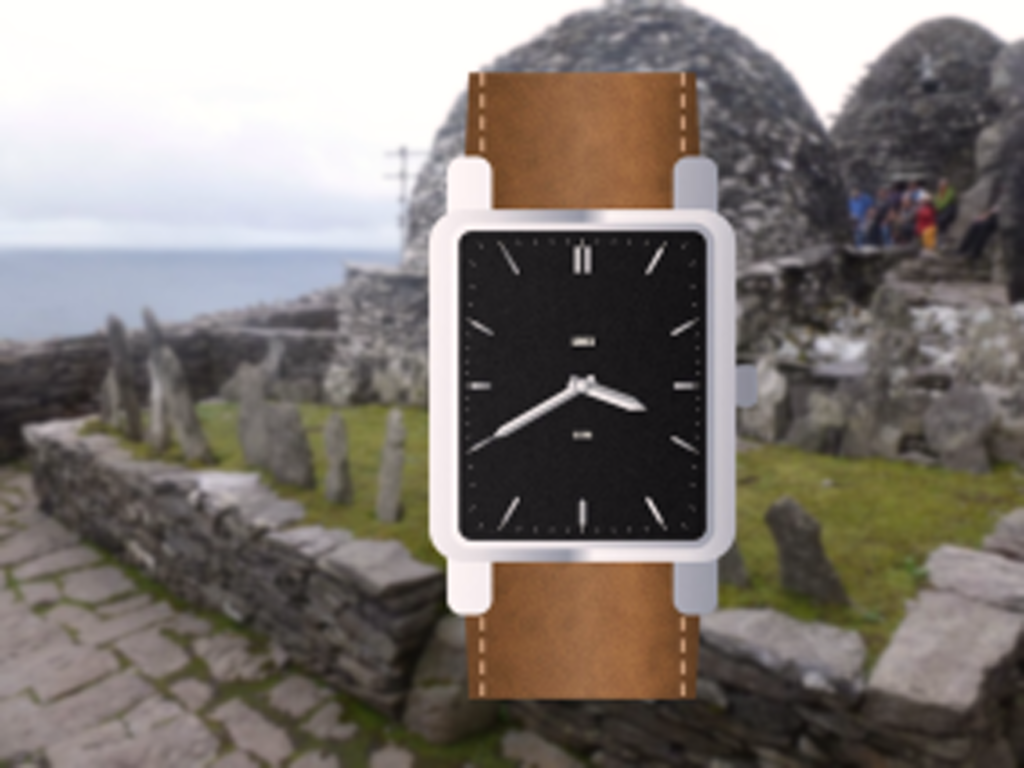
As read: {"hour": 3, "minute": 40}
